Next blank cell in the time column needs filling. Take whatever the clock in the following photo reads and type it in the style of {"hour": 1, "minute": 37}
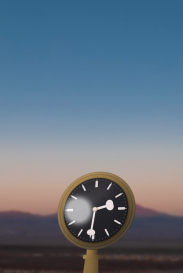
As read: {"hour": 2, "minute": 31}
